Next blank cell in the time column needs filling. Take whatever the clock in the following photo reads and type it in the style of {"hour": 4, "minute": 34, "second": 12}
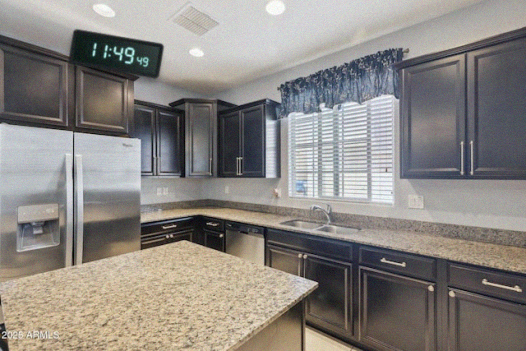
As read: {"hour": 11, "minute": 49, "second": 49}
